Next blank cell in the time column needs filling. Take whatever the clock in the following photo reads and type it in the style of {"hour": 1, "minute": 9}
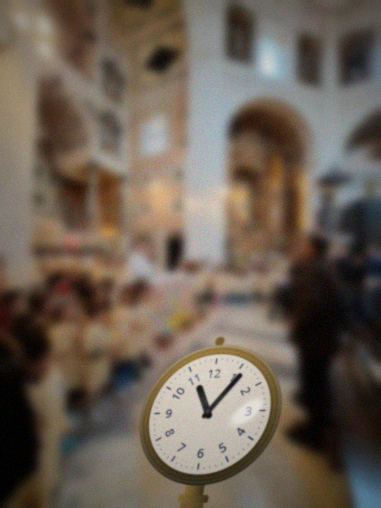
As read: {"hour": 11, "minute": 6}
